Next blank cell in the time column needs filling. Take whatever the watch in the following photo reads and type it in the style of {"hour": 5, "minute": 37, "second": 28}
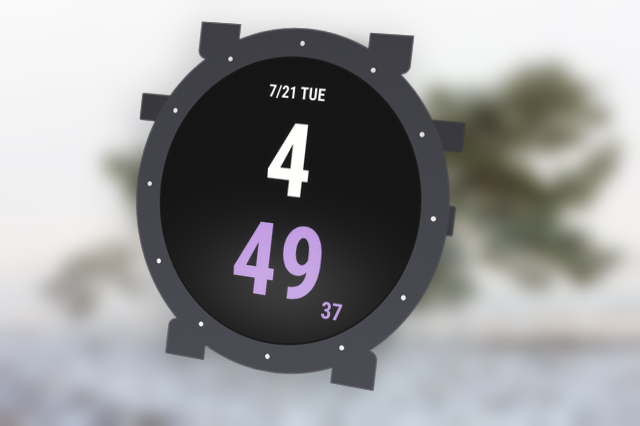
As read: {"hour": 4, "minute": 49, "second": 37}
